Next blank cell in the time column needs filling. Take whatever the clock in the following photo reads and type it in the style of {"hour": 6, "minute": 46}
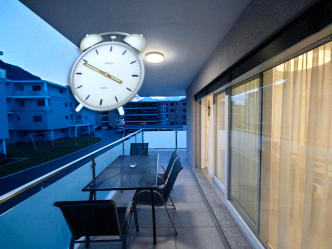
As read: {"hour": 3, "minute": 49}
